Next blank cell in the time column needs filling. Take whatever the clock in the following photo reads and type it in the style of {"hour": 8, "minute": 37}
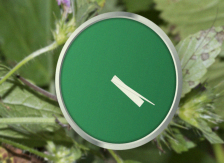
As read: {"hour": 4, "minute": 20}
